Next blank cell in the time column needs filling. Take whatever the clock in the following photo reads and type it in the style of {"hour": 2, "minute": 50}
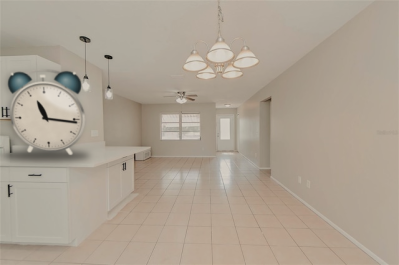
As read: {"hour": 11, "minute": 16}
